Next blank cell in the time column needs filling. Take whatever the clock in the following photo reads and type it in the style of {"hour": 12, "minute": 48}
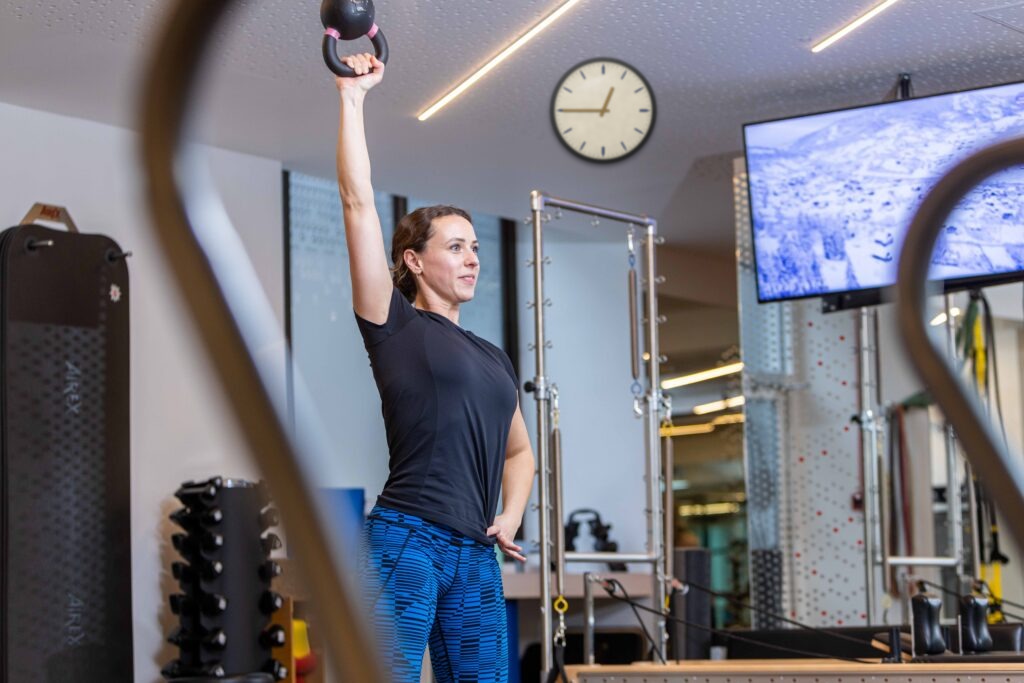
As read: {"hour": 12, "minute": 45}
